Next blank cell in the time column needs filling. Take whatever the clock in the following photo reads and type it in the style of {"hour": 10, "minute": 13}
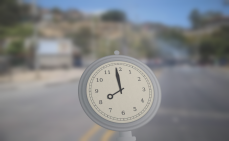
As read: {"hour": 7, "minute": 59}
